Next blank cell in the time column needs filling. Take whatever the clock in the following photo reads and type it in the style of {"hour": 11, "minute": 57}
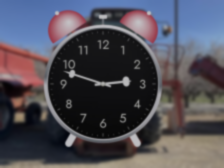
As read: {"hour": 2, "minute": 48}
